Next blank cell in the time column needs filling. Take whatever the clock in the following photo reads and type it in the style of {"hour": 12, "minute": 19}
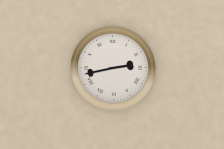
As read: {"hour": 2, "minute": 43}
